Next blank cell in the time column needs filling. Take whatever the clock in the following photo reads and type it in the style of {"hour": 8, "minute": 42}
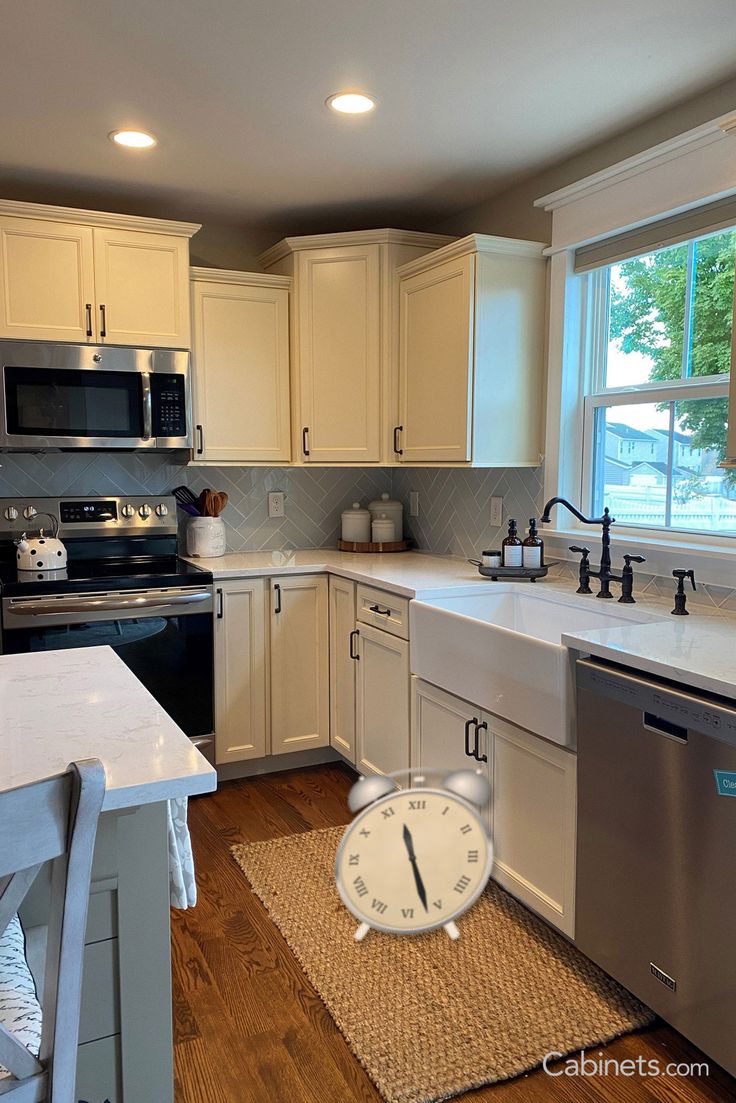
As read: {"hour": 11, "minute": 27}
